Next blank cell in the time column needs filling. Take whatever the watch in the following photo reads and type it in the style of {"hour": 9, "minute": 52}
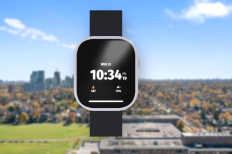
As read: {"hour": 10, "minute": 34}
